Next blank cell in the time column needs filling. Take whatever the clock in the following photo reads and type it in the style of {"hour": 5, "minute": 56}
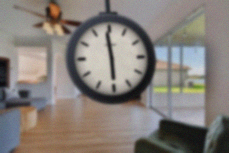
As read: {"hour": 5, "minute": 59}
